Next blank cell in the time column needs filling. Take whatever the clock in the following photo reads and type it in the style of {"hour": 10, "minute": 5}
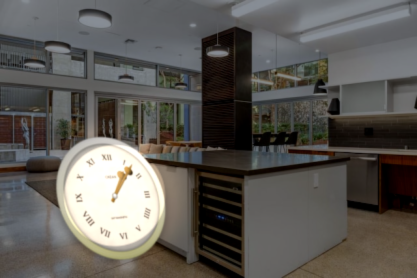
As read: {"hour": 1, "minute": 7}
